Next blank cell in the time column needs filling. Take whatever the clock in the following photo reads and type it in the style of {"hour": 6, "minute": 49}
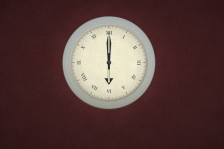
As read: {"hour": 6, "minute": 0}
